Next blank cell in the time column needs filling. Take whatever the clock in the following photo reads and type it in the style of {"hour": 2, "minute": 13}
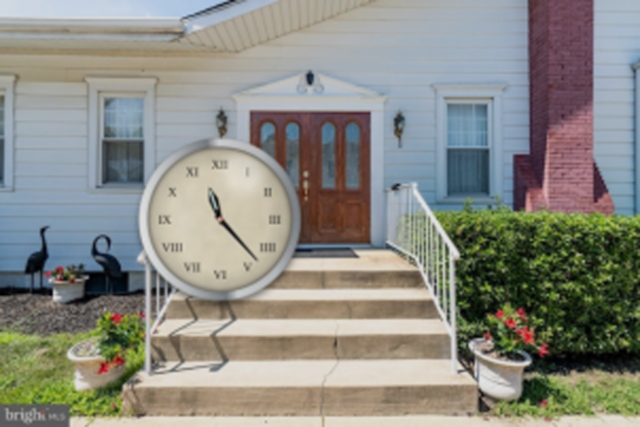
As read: {"hour": 11, "minute": 23}
